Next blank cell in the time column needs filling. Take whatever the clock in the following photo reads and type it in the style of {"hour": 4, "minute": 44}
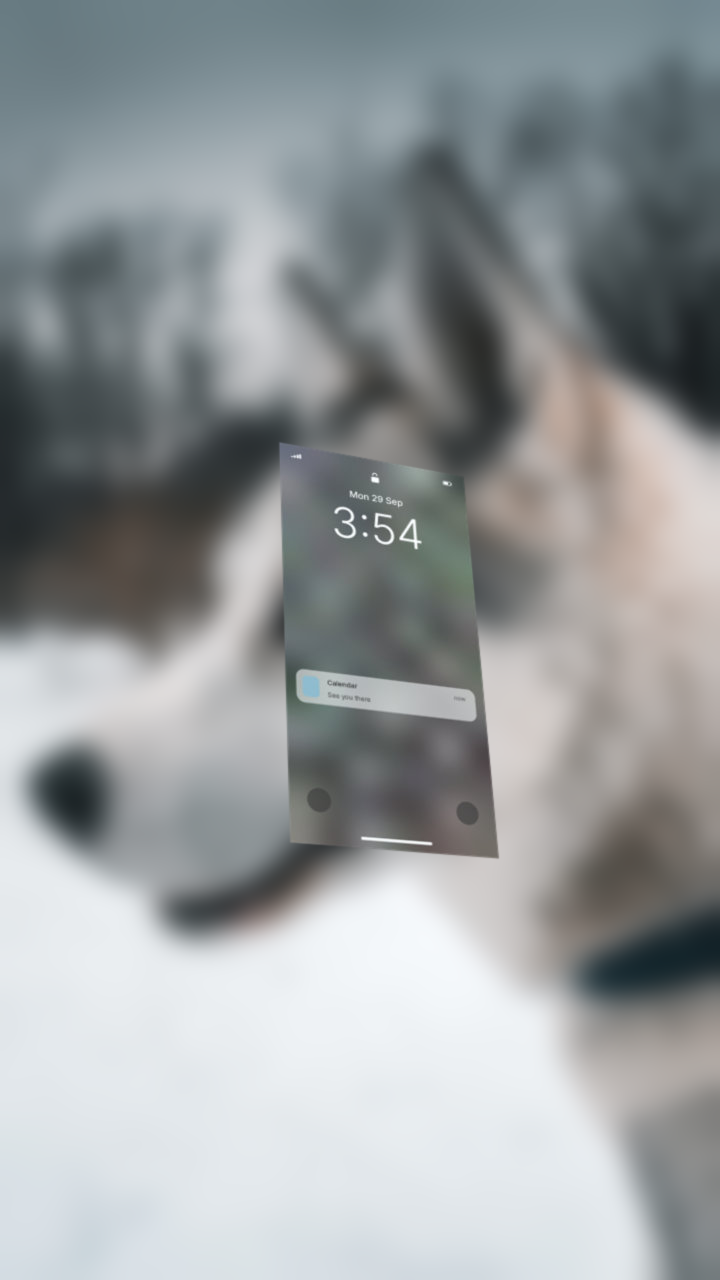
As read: {"hour": 3, "minute": 54}
